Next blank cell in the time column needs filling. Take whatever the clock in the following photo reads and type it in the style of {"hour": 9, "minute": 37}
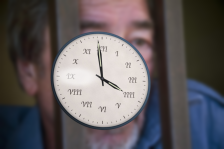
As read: {"hour": 3, "minute": 59}
